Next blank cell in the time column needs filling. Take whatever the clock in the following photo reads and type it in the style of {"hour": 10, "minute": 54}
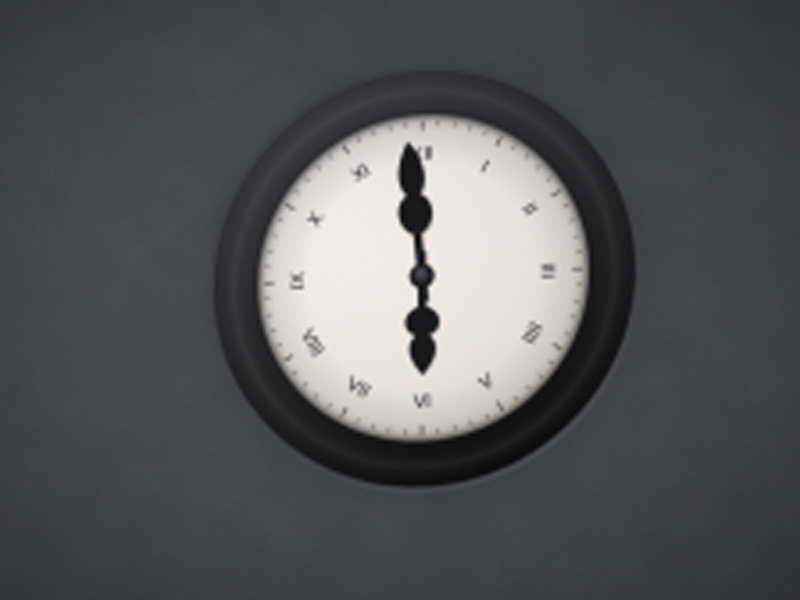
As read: {"hour": 5, "minute": 59}
